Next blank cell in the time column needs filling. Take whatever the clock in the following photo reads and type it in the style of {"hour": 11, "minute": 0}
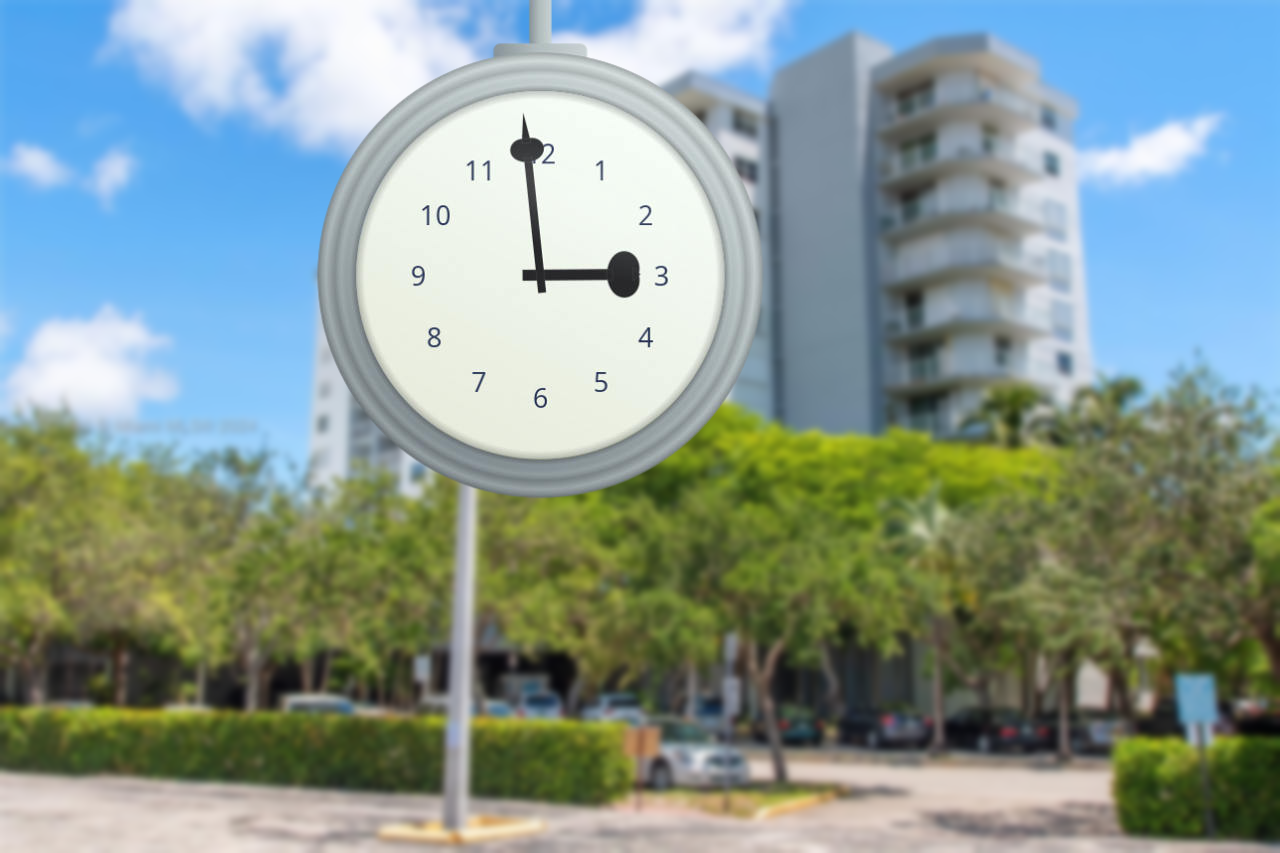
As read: {"hour": 2, "minute": 59}
